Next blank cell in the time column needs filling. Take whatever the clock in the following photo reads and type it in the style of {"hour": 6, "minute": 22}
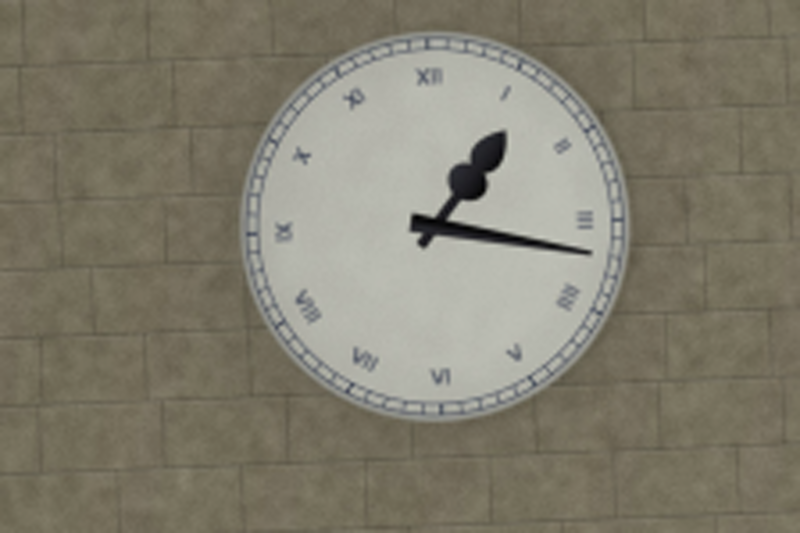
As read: {"hour": 1, "minute": 17}
